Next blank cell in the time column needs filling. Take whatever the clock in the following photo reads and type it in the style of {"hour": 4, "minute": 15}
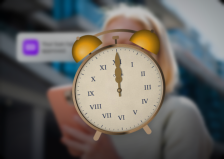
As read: {"hour": 12, "minute": 0}
